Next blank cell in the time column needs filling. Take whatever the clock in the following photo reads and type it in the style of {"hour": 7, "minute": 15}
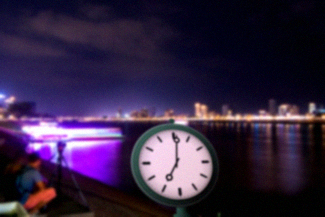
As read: {"hour": 7, "minute": 1}
